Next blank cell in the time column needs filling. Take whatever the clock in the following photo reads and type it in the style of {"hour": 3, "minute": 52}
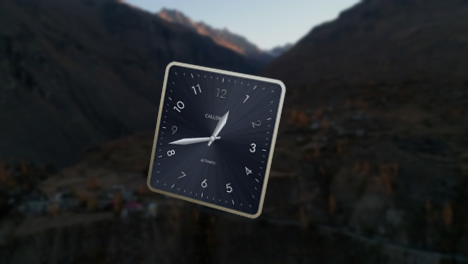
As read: {"hour": 12, "minute": 42}
